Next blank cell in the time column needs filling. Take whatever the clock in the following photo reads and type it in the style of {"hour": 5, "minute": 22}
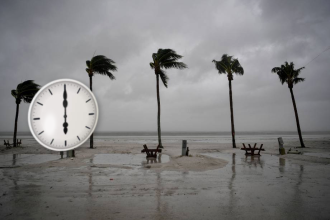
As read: {"hour": 6, "minute": 0}
